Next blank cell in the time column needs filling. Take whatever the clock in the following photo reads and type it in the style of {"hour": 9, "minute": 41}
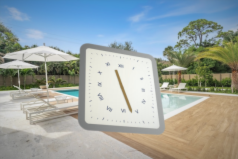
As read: {"hour": 11, "minute": 27}
